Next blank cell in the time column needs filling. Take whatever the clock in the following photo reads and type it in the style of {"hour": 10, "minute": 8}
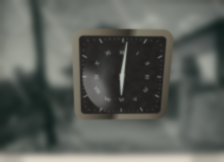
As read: {"hour": 6, "minute": 1}
